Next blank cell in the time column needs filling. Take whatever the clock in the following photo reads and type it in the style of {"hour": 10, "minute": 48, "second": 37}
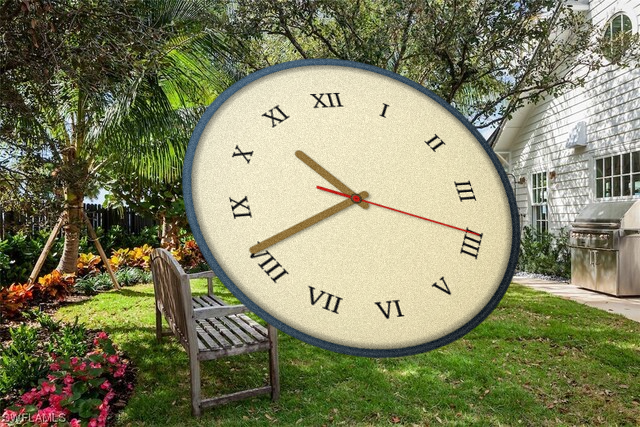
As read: {"hour": 10, "minute": 41, "second": 19}
